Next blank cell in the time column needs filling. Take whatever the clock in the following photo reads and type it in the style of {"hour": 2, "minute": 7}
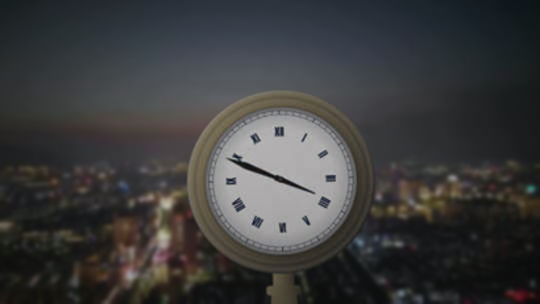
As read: {"hour": 3, "minute": 49}
